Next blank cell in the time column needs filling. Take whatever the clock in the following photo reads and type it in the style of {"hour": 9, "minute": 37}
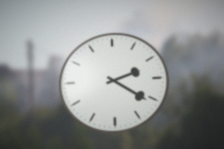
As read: {"hour": 2, "minute": 21}
